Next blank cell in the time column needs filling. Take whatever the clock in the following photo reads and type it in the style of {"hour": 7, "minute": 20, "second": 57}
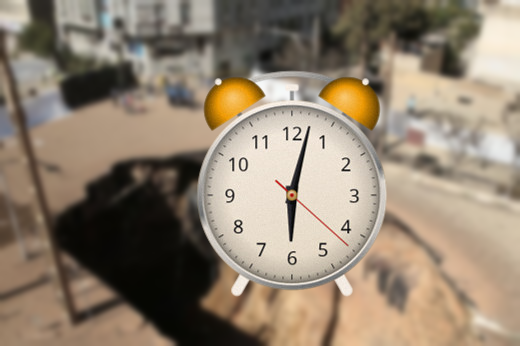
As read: {"hour": 6, "minute": 2, "second": 22}
